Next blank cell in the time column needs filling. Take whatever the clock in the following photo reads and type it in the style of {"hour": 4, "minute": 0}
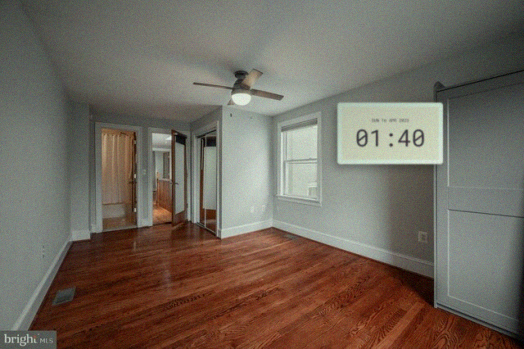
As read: {"hour": 1, "minute": 40}
